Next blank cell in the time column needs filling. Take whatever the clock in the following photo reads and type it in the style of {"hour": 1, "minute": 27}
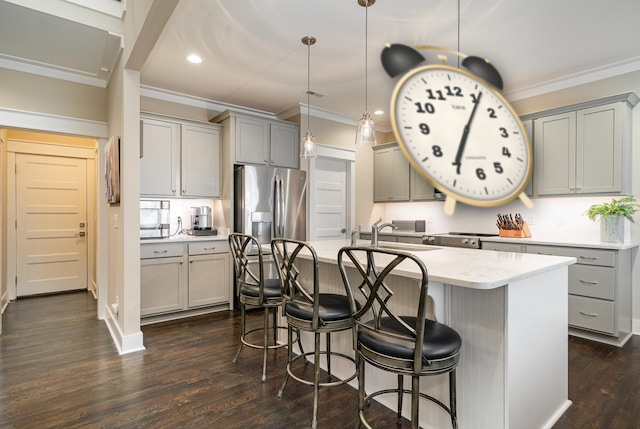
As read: {"hour": 7, "minute": 6}
